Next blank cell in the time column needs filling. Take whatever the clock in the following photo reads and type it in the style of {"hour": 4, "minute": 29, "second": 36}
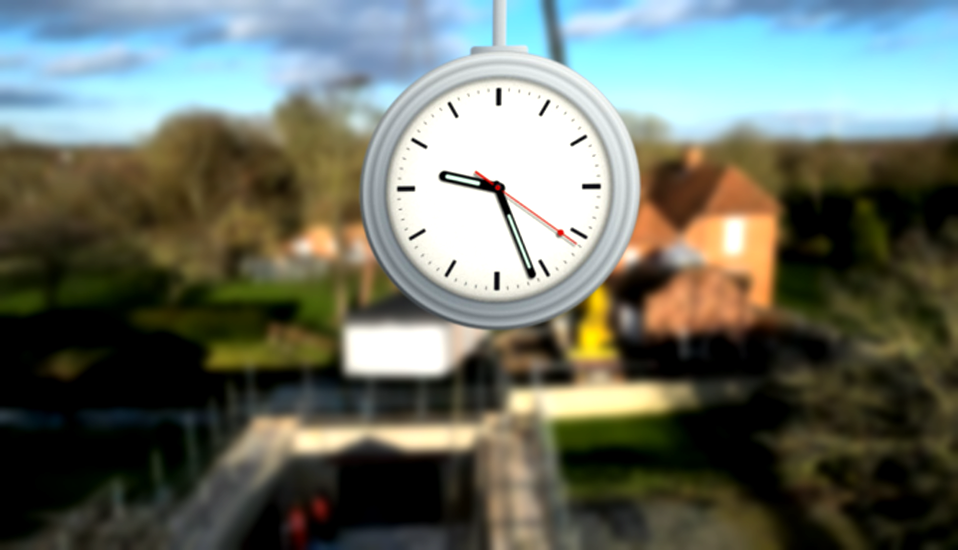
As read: {"hour": 9, "minute": 26, "second": 21}
